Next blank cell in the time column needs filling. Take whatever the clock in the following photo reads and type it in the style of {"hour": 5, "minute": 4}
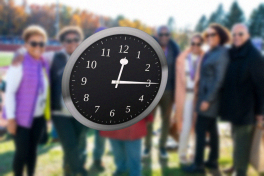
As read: {"hour": 12, "minute": 15}
